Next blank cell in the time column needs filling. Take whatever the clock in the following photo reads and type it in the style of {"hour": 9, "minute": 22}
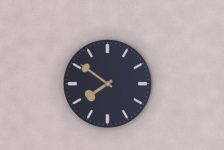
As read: {"hour": 7, "minute": 51}
